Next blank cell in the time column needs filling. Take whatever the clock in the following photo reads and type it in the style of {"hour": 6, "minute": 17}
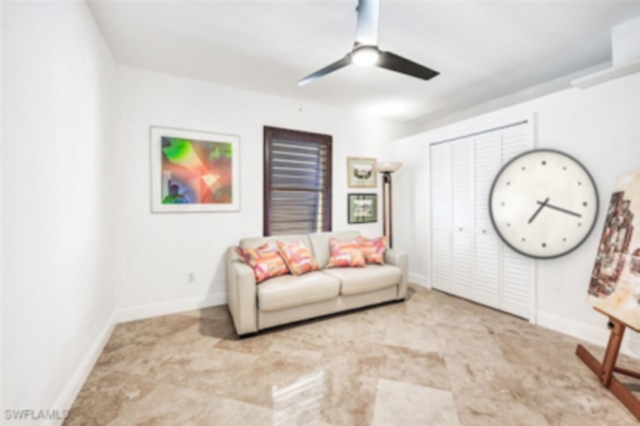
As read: {"hour": 7, "minute": 18}
